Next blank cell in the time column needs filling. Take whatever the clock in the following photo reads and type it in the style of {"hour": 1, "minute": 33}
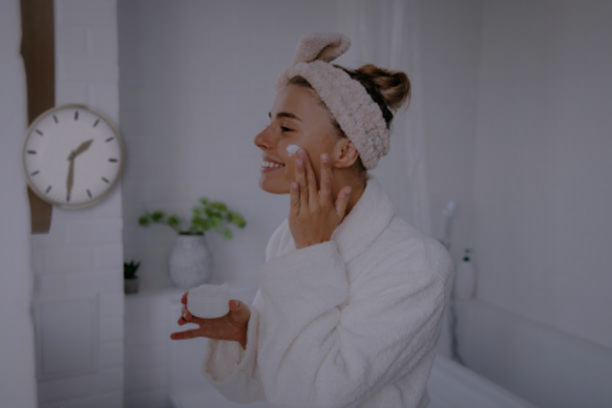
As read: {"hour": 1, "minute": 30}
